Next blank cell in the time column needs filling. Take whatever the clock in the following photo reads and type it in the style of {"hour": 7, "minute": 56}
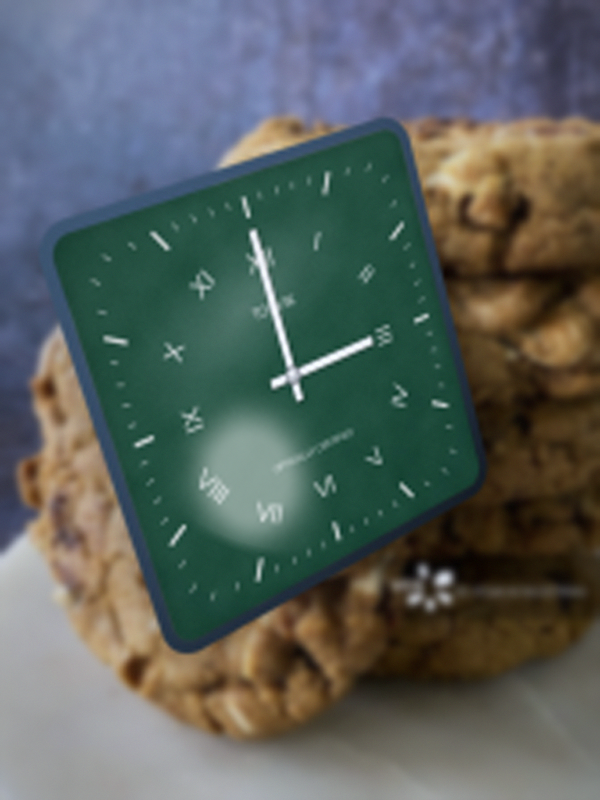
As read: {"hour": 3, "minute": 0}
